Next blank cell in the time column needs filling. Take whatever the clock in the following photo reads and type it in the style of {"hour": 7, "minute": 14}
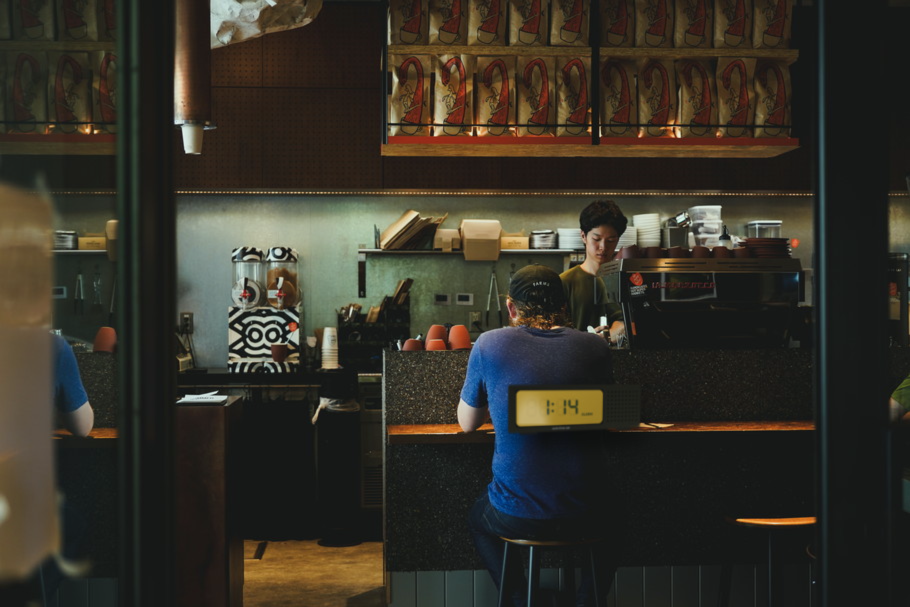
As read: {"hour": 1, "minute": 14}
